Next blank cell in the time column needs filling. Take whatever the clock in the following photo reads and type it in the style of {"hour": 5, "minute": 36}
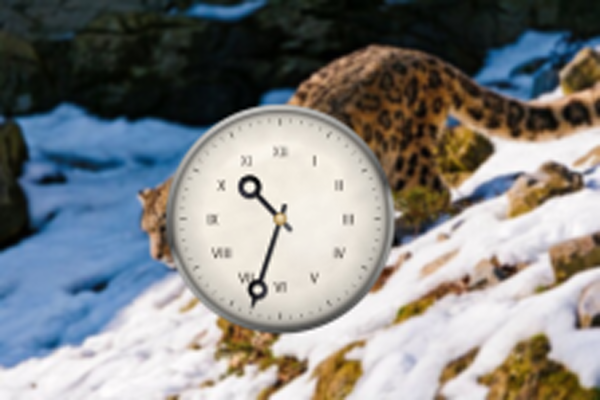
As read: {"hour": 10, "minute": 33}
